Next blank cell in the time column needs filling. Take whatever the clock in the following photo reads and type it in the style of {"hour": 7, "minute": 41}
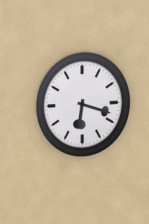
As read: {"hour": 6, "minute": 18}
